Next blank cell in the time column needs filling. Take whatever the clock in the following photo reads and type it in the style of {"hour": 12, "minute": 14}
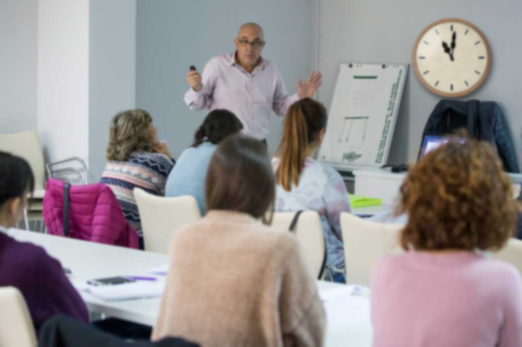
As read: {"hour": 11, "minute": 1}
